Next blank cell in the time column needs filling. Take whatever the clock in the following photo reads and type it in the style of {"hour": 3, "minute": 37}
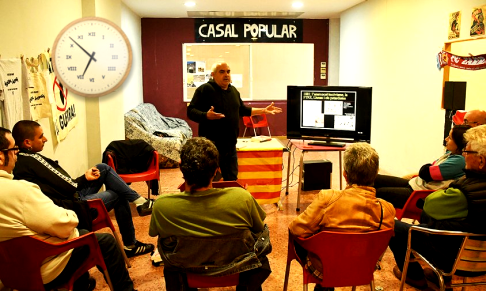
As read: {"hour": 6, "minute": 52}
